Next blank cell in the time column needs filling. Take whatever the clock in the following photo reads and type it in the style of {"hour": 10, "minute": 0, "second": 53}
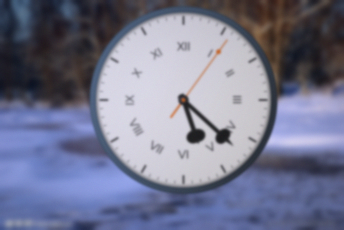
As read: {"hour": 5, "minute": 22, "second": 6}
